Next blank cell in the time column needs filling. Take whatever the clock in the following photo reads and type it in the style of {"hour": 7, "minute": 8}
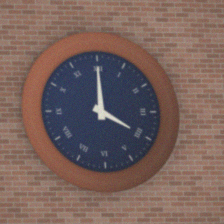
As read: {"hour": 4, "minute": 0}
